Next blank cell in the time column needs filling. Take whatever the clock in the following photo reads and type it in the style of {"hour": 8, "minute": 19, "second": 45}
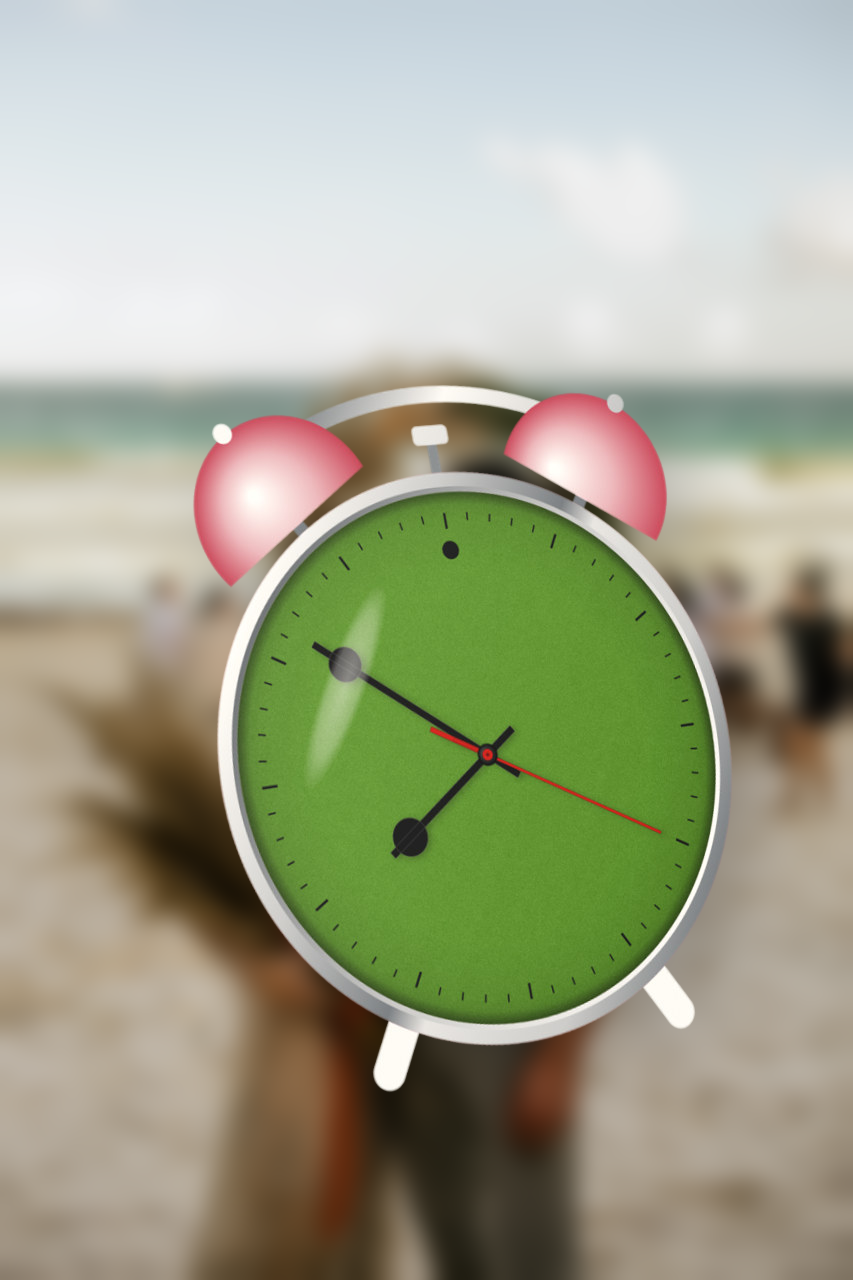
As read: {"hour": 7, "minute": 51, "second": 20}
